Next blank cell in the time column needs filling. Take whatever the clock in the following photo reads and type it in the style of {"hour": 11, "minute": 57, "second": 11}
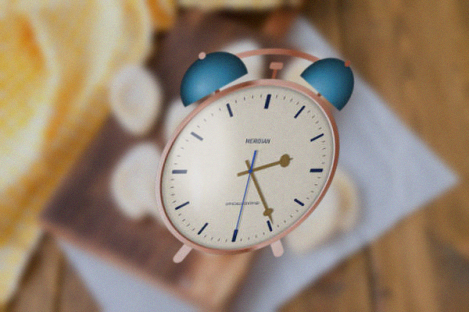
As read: {"hour": 2, "minute": 24, "second": 30}
